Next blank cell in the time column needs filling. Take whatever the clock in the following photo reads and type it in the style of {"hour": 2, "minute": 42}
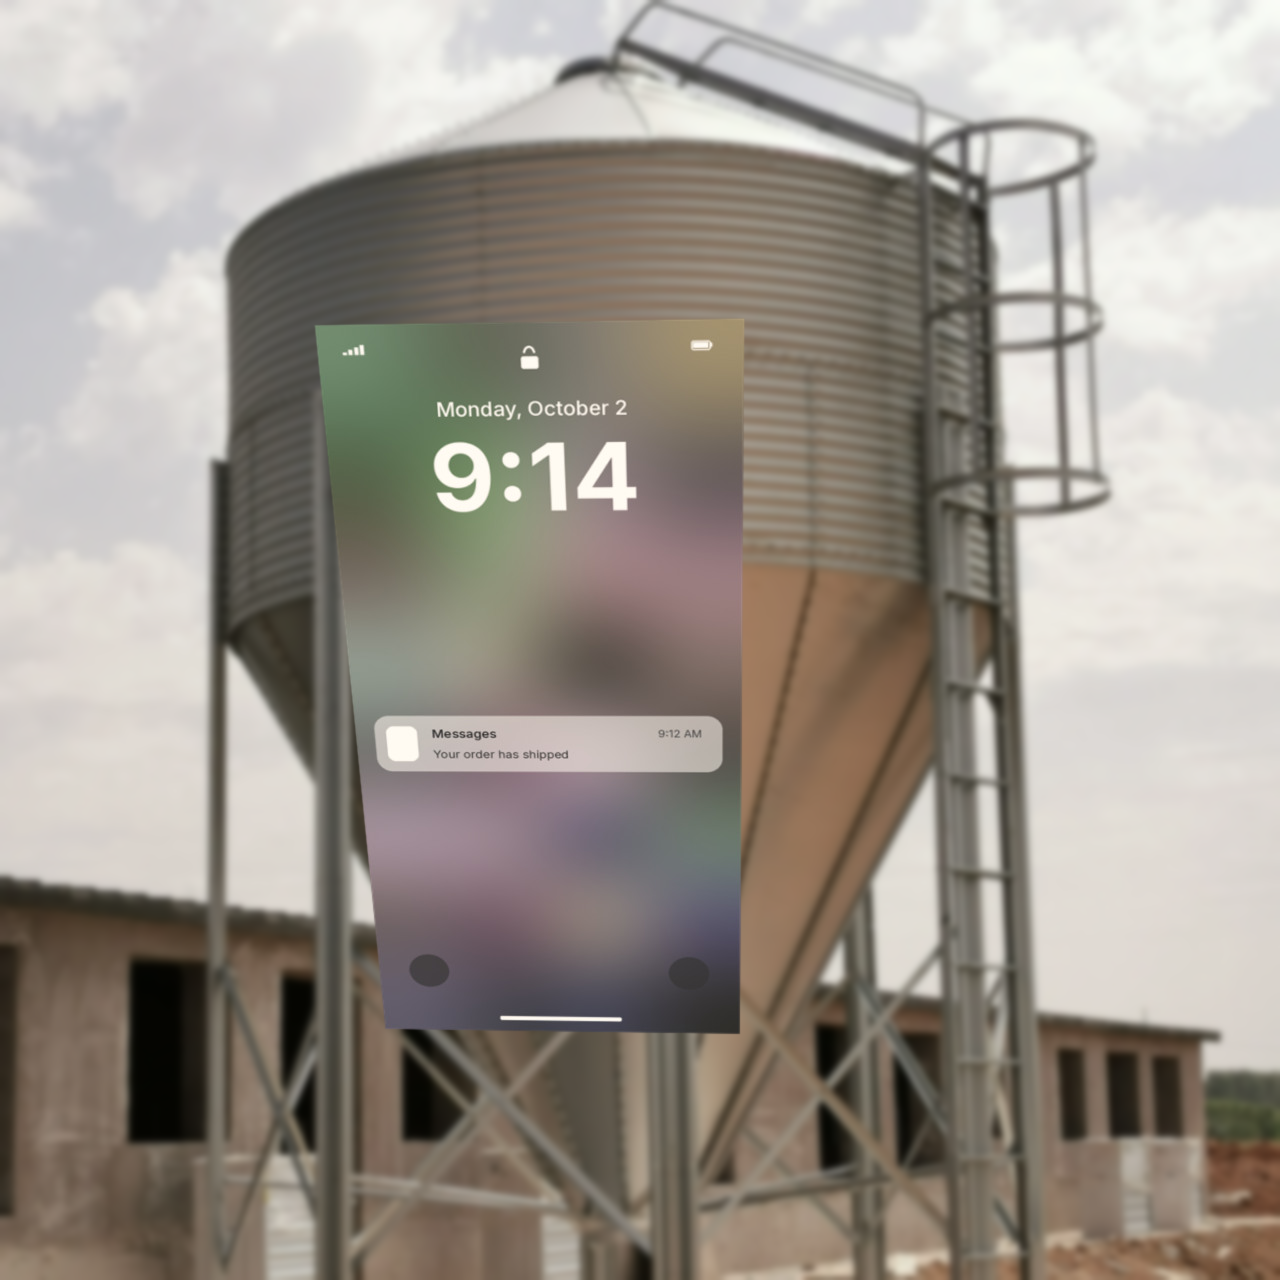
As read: {"hour": 9, "minute": 14}
